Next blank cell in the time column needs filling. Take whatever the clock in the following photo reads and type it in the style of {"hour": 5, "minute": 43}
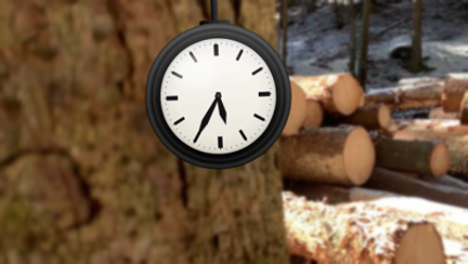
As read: {"hour": 5, "minute": 35}
